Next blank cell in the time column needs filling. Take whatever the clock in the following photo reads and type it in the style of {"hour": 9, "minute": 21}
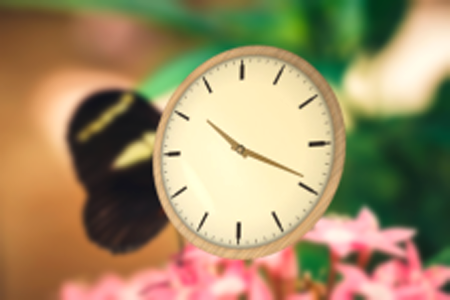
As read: {"hour": 10, "minute": 19}
